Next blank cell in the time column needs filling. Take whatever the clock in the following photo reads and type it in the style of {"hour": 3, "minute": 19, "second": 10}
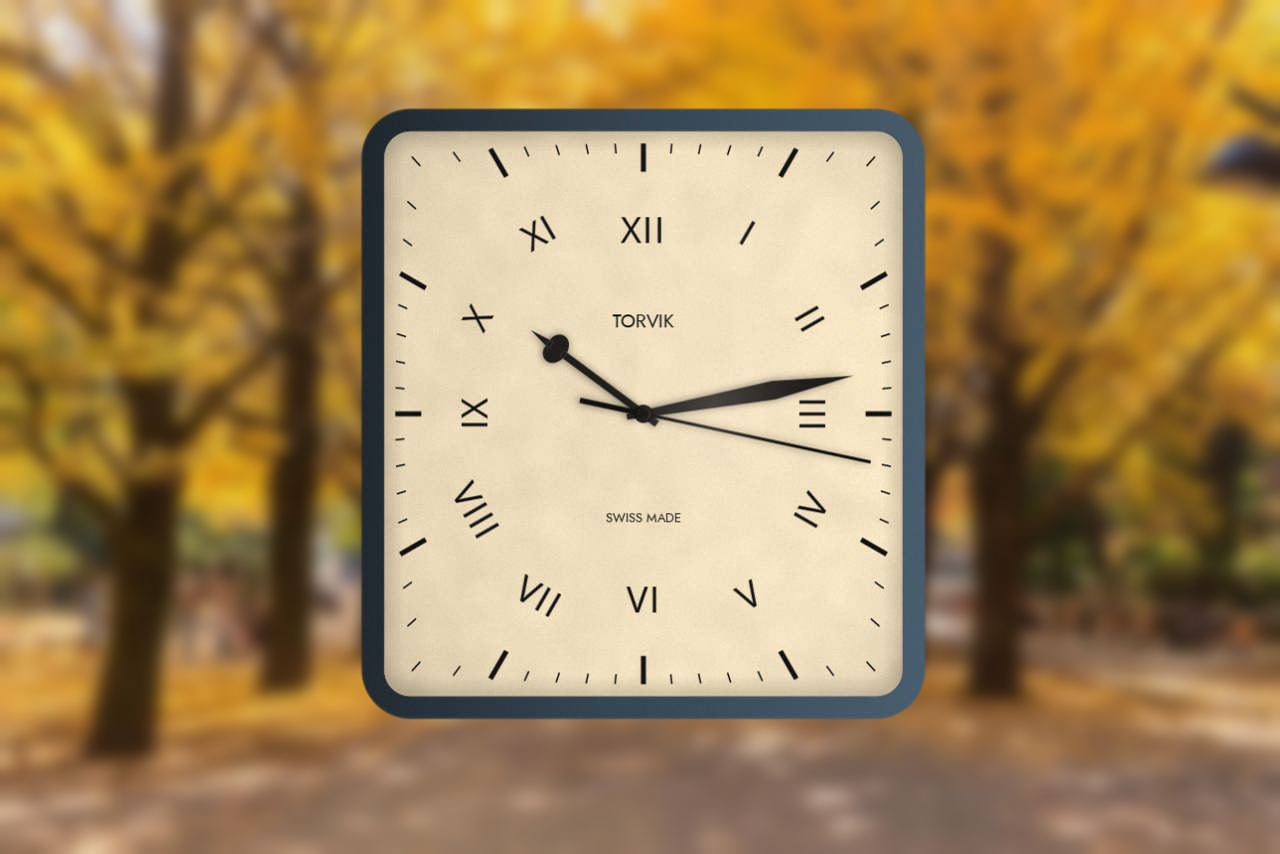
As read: {"hour": 10, "minute": 13, "second": 17}
